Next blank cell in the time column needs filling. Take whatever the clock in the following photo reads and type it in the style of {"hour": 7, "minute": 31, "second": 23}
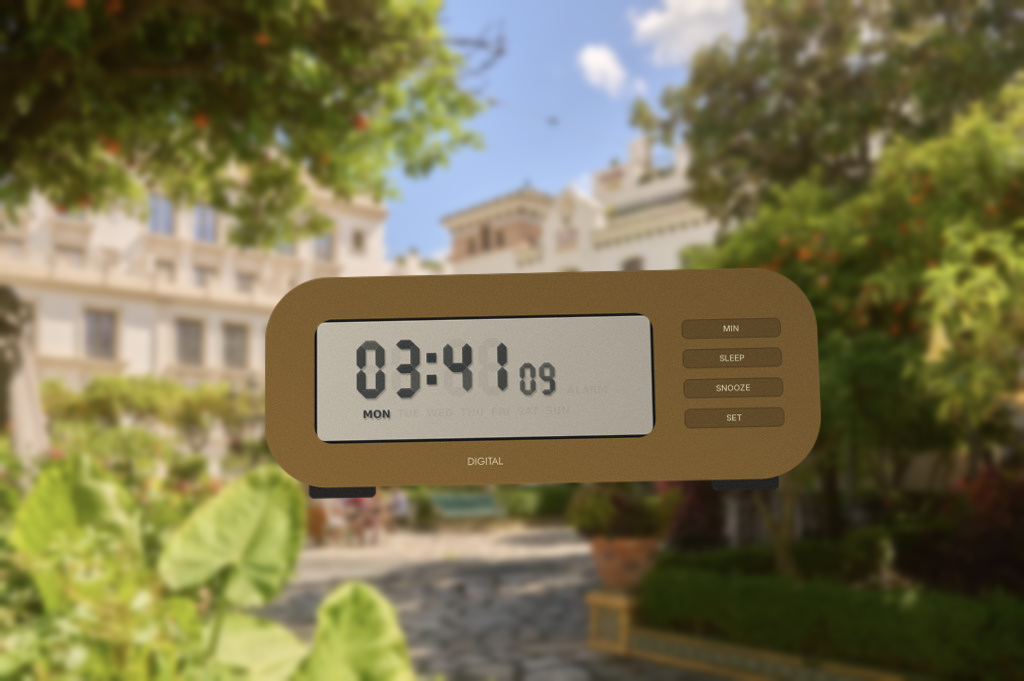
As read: {"hour": 3, "minute": 41, "second": 9}
